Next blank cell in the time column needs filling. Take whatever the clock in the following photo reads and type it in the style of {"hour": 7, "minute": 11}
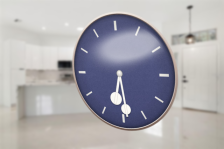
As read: {"hour": 6, "minute": 29}
